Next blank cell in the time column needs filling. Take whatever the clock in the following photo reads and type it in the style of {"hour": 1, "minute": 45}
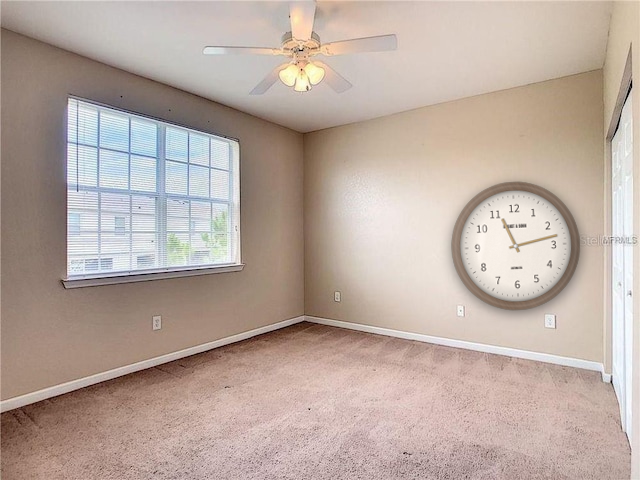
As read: {"hour": 11, "minute": 13}
